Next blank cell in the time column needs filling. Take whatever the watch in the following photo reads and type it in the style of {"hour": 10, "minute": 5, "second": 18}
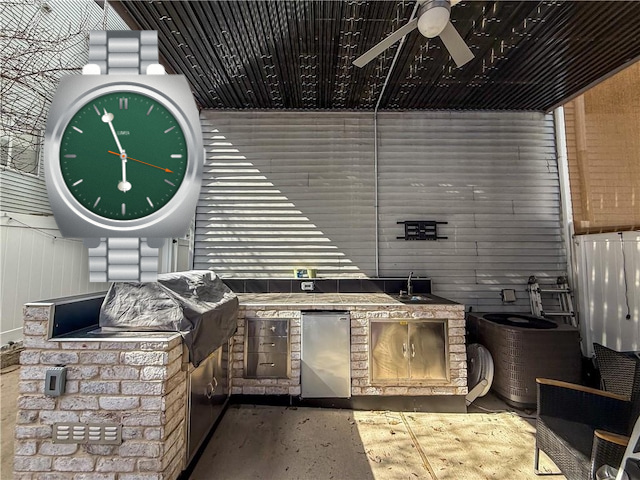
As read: {"hour": 5, "minute": 56, "second": 18}
